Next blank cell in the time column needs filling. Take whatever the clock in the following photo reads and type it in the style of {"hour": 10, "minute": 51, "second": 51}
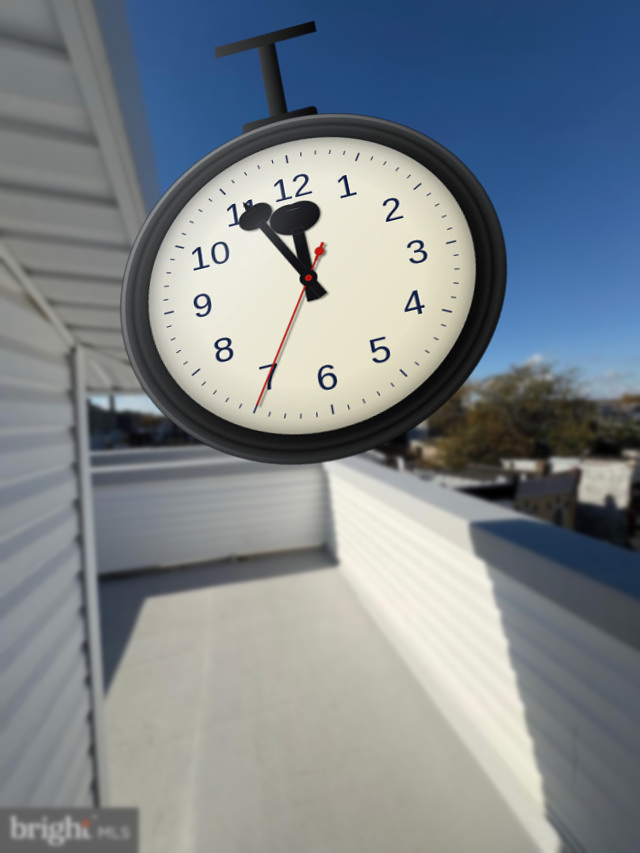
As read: {"hour": 11, "minute": 55, "second": 35}
